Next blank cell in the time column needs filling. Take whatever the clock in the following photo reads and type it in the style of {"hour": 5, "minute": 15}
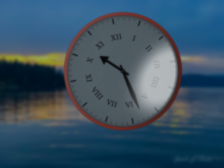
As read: {"hour": 10, "minute": 28}
